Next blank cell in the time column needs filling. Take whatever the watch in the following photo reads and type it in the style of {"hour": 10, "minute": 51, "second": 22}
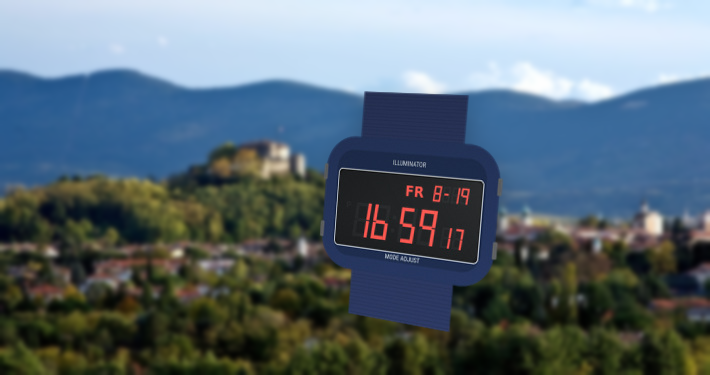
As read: {"hour": 16, "minute": 59, "second": 17}
